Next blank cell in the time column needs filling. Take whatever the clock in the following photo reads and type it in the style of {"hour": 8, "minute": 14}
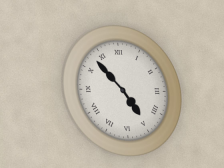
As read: {"hour": 4, "minute": 53}
